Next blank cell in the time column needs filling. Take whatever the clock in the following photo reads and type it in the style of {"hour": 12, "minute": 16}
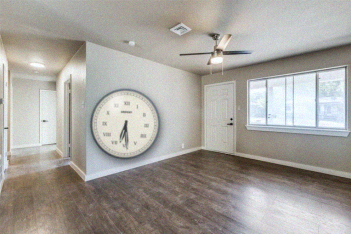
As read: {"hour": 6, "minute": 29}
